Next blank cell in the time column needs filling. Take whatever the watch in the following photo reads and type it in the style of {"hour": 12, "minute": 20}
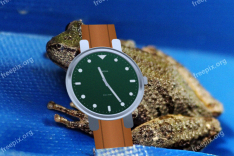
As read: {"hour": 11, "minute": 25}
